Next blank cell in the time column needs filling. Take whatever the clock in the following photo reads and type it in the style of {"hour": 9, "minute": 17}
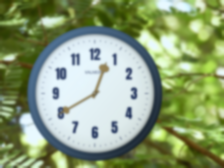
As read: {"hour": 12, "minute": 40}
